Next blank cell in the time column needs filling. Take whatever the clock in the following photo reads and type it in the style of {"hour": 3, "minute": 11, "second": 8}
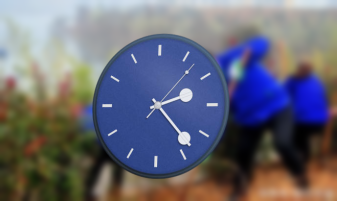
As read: {"hour": 2, "minute": 23, "second": 7}
